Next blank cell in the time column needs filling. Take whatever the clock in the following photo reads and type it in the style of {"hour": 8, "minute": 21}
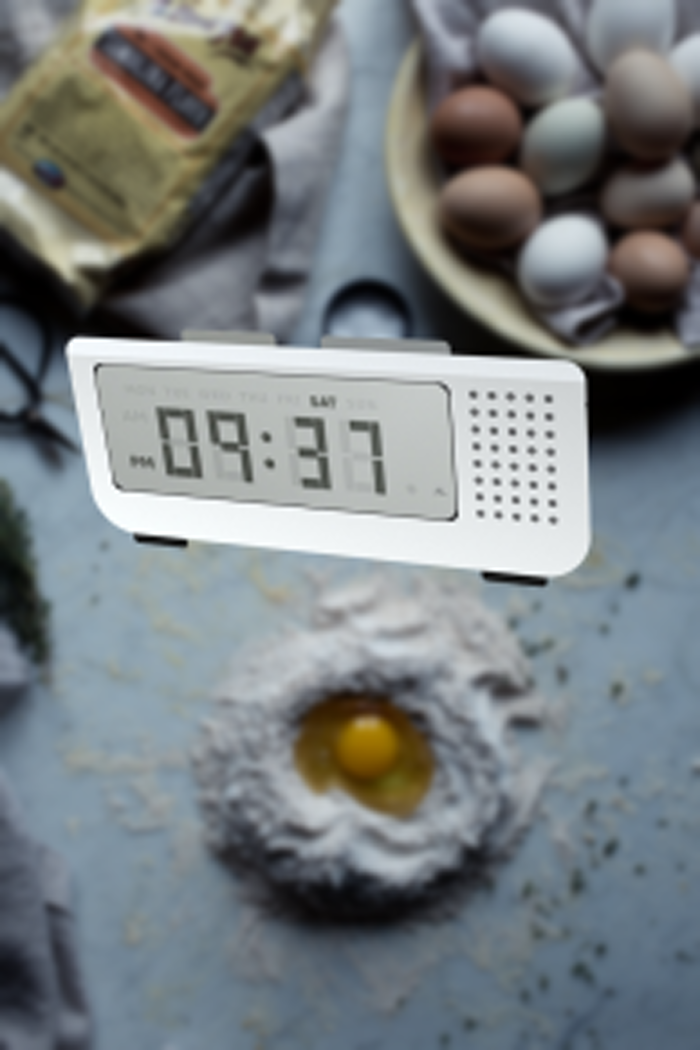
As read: {"hour": 9, "minute": 37}
